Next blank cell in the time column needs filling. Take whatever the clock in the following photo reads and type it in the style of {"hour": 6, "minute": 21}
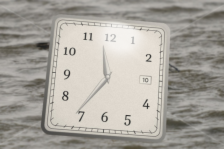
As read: {"hour": 11, "minute": 36}
